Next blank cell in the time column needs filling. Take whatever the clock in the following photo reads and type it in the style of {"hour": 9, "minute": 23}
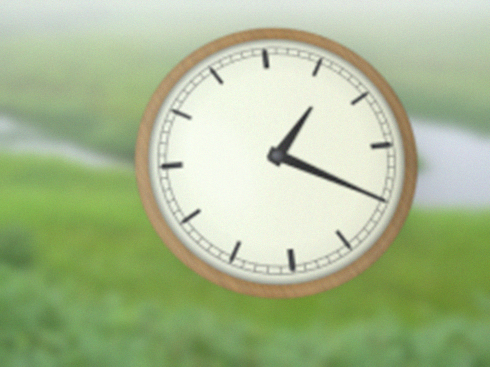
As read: {"hour": 1, "minute": 20}
